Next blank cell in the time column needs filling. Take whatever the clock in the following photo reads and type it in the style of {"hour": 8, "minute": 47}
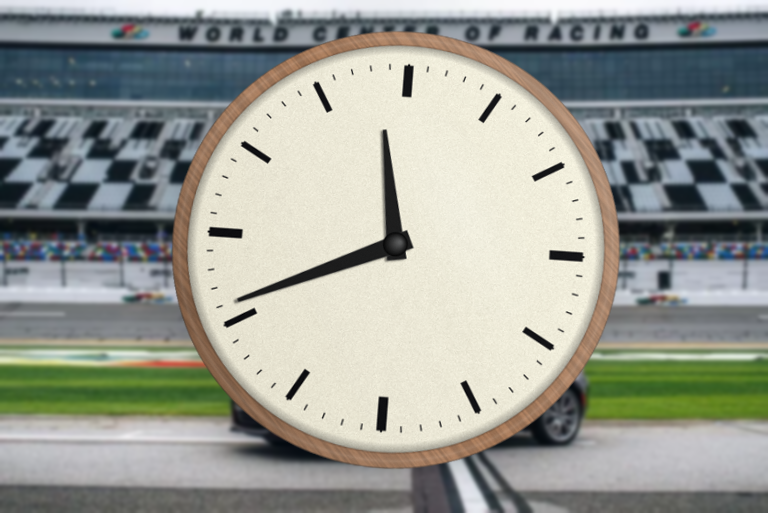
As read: {"hour": 11, "minute": 41}
